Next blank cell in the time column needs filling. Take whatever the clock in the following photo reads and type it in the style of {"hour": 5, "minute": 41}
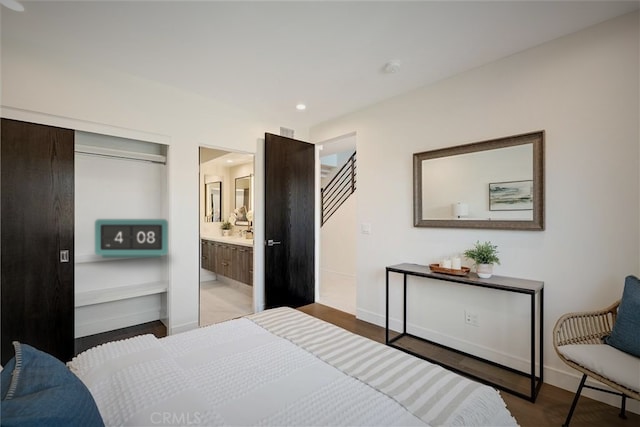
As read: {"hour": 4, "minute": 8}
